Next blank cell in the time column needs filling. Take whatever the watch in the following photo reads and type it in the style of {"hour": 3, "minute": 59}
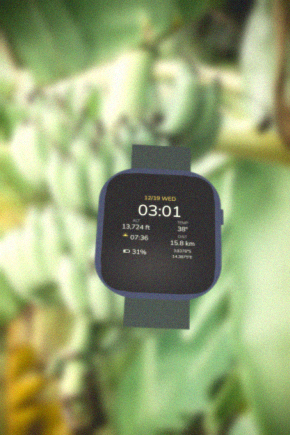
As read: {"hour": 3, "minute": 1}
